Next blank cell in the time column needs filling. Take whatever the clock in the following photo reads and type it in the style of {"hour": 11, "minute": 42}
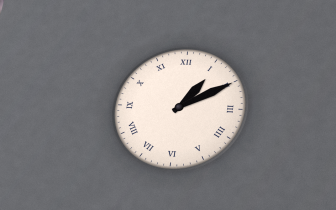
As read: {"hour": 1, "minute": 10}
